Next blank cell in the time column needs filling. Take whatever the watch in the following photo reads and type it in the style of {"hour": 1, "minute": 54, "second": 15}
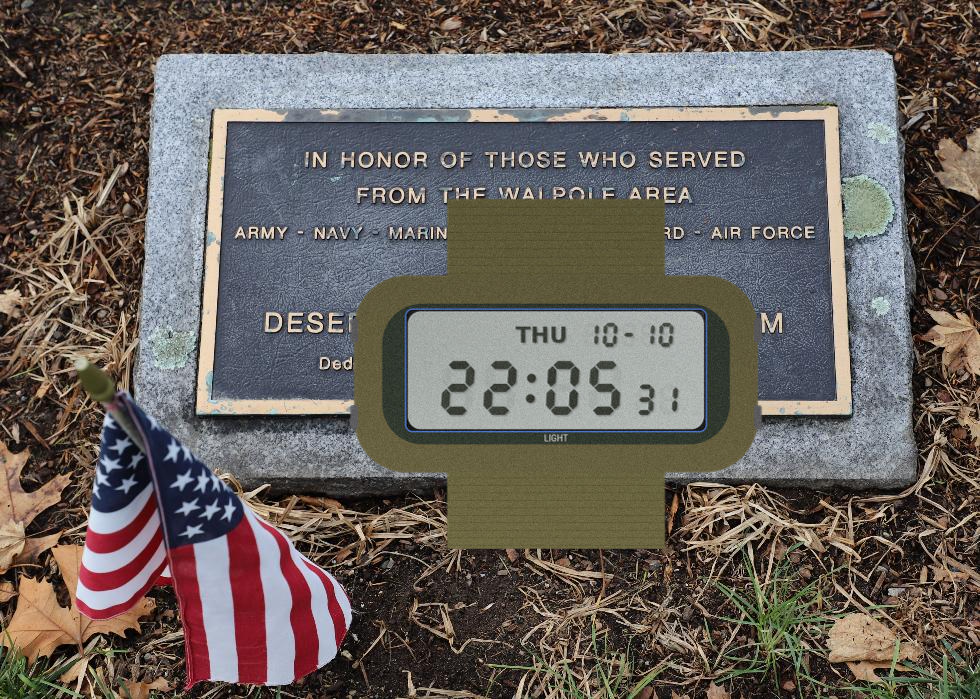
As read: {"hour": 22, "minute": 5, "second": 31}
